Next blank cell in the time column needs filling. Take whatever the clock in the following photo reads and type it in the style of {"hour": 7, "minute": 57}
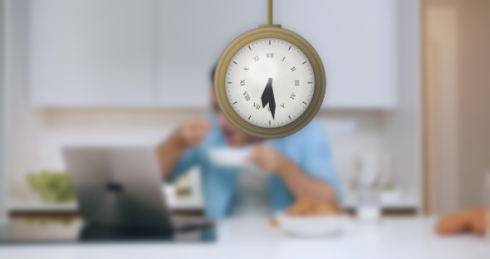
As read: {"hour": 6, "minute": 29}
